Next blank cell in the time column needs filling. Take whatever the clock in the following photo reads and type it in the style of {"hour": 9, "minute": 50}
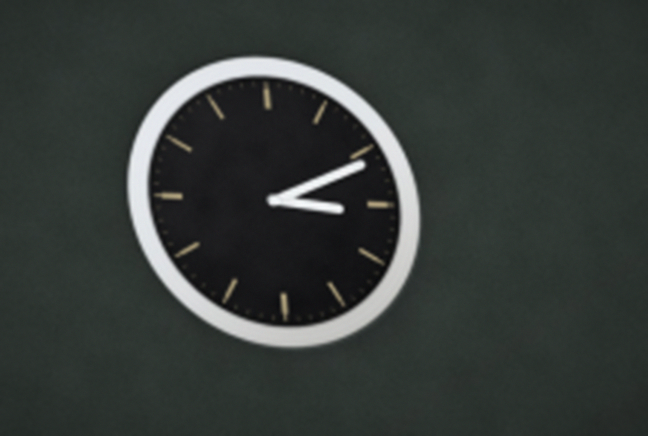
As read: {"hour": 3, "minute": 11}
